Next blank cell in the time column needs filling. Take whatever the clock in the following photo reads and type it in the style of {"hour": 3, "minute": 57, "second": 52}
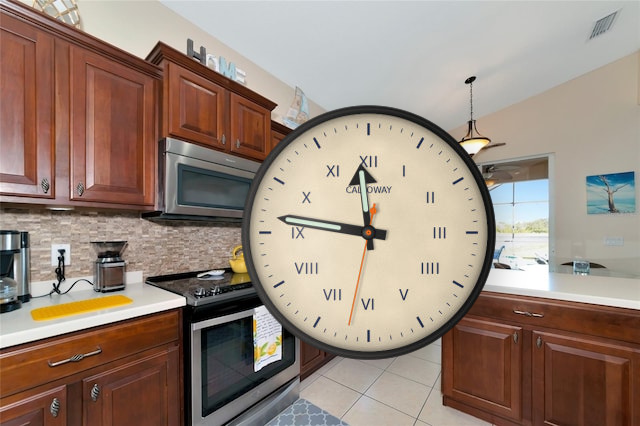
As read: {"hour": 11, "minute": 46, "second": 32}
